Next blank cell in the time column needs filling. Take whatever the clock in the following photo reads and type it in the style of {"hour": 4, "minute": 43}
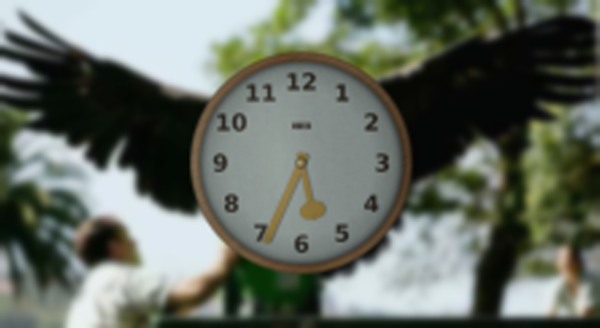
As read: {"hour": 5, "minute": 34}
